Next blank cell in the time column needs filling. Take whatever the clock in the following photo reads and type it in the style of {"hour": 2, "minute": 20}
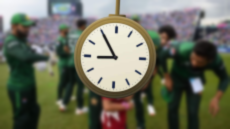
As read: {"hour": 8, "minute": 55}
